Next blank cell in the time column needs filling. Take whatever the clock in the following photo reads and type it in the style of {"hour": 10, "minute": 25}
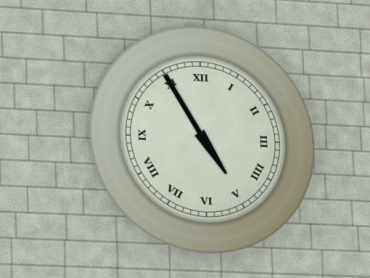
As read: {"hour": 4, "minute": 55}
